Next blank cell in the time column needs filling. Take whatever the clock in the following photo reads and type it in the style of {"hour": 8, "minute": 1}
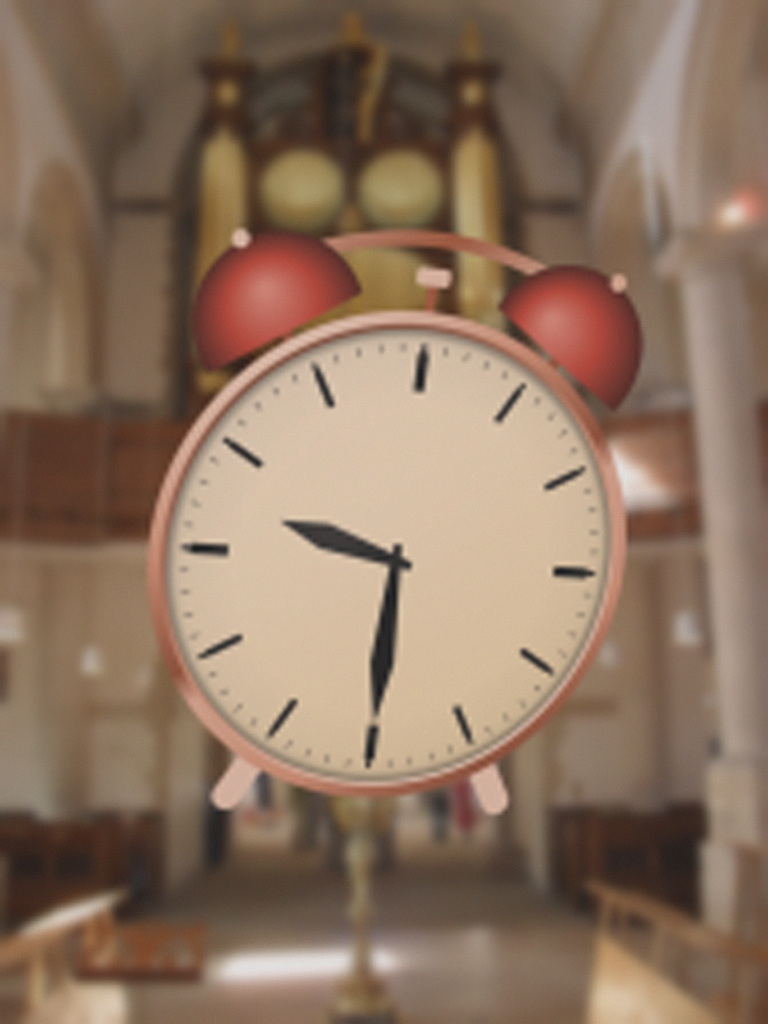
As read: {"hour": 9, "minute": 30}
